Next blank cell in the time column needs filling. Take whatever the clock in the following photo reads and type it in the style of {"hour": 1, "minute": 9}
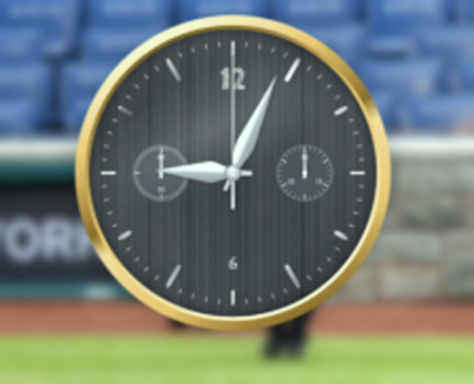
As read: {"hour": 9, "minute": 4}
